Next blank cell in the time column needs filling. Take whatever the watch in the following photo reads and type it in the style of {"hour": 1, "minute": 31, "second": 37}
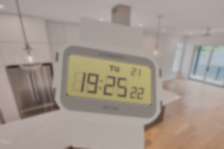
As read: {"hour": 19, "minute": 25, "second": 22}
